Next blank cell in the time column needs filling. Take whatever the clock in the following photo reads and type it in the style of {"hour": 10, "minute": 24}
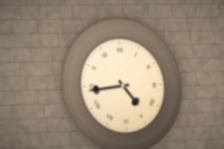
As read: {"hour": 4, "minute": 44}
